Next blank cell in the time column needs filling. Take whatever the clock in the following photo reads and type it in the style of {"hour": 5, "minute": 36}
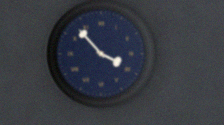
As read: {"hour": 3, "minute": 53}
